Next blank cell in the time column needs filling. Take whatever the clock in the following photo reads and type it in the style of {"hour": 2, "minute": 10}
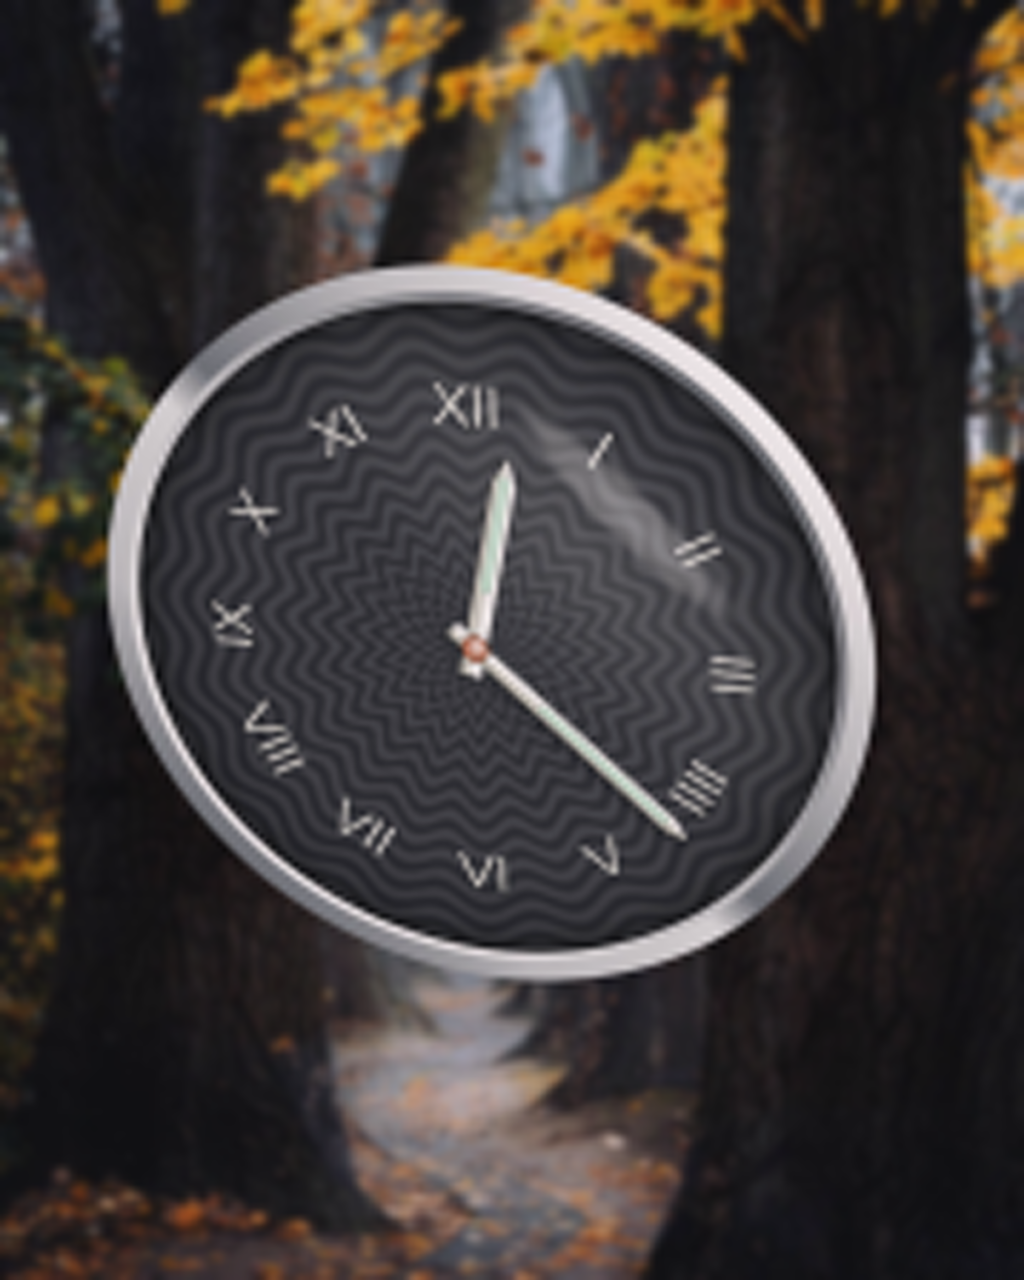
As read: {"hour": 12, "minute": 22}
